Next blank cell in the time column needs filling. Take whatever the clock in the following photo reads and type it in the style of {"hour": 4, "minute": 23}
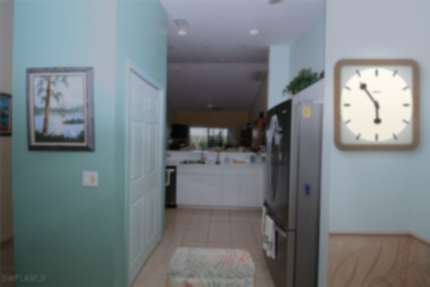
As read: {"hour": 5, "minute": 54}
